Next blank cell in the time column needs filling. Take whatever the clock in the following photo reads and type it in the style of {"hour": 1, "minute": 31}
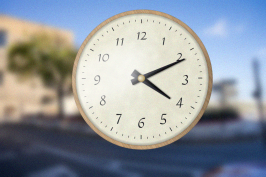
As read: {"hour": 4, "minute": 11}
